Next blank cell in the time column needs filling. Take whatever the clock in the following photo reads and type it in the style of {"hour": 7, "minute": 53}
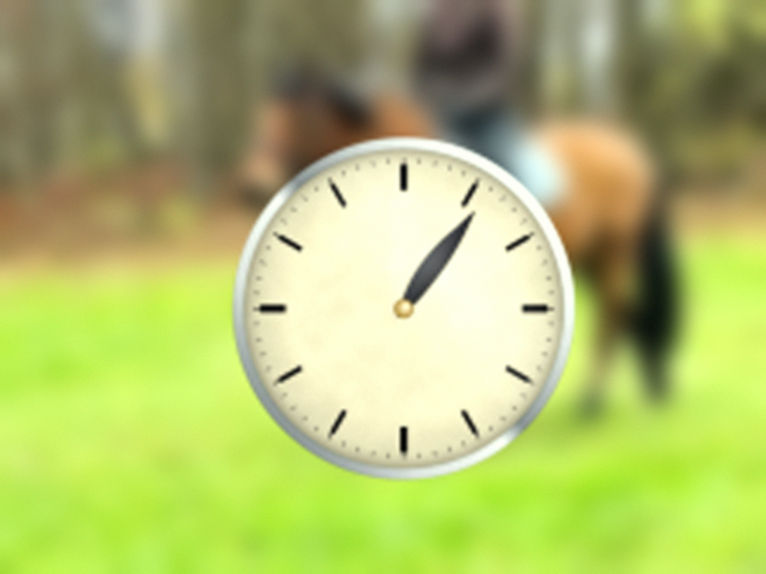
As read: {"hour": 1, "minute": 6}
